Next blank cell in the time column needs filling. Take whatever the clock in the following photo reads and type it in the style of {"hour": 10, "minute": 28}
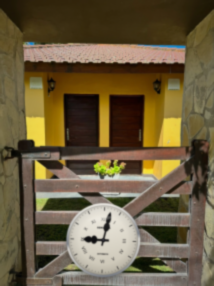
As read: {"hour": 9, "minute": 2}
